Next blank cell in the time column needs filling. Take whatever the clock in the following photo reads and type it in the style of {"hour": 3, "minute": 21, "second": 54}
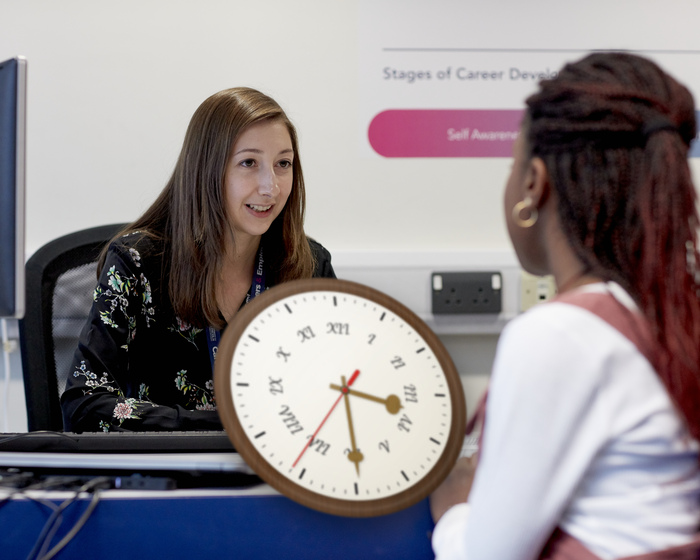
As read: {"hour": 3, "minute": 29, "second": 36}
